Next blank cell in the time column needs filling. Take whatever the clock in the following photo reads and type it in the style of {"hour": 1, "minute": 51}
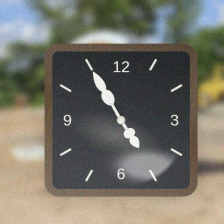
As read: {"hour": 4, "minute": 55}
